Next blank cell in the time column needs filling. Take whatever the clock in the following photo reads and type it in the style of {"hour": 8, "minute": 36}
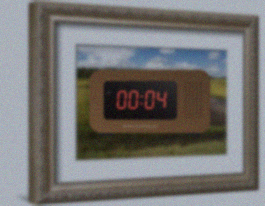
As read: {"hour": 0, "minute": 4}
